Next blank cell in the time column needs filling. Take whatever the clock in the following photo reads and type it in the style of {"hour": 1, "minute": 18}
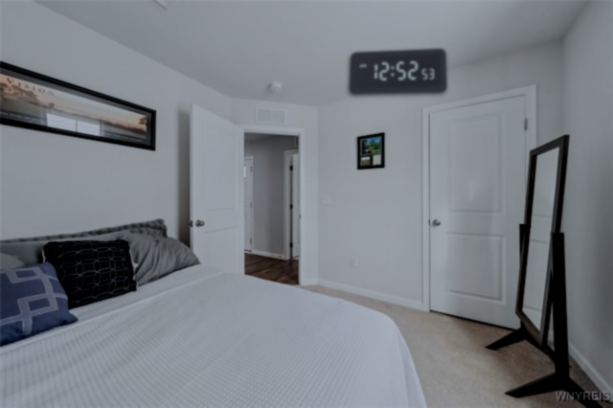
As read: {"hour": 12, "minute": 52}
